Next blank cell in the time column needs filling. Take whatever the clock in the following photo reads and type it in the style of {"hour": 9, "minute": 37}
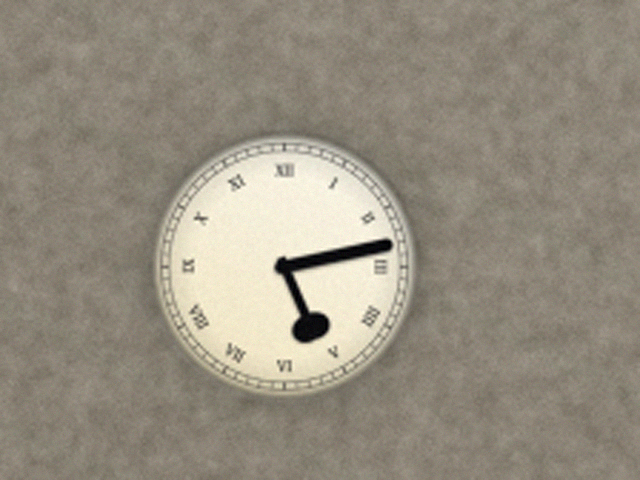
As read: {"hour": 5, "minute": 13}
